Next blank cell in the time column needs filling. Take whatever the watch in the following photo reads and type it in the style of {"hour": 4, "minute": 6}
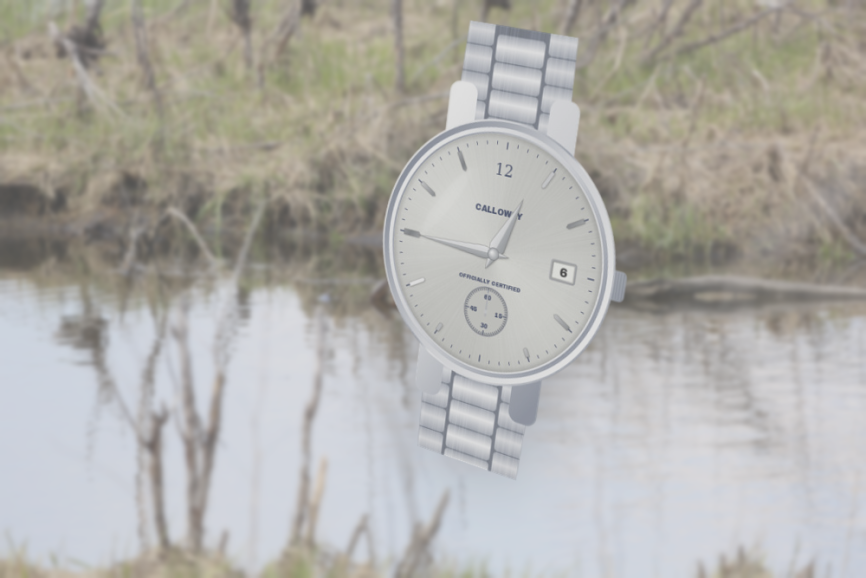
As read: {"hour": 12, "minute": 45}
